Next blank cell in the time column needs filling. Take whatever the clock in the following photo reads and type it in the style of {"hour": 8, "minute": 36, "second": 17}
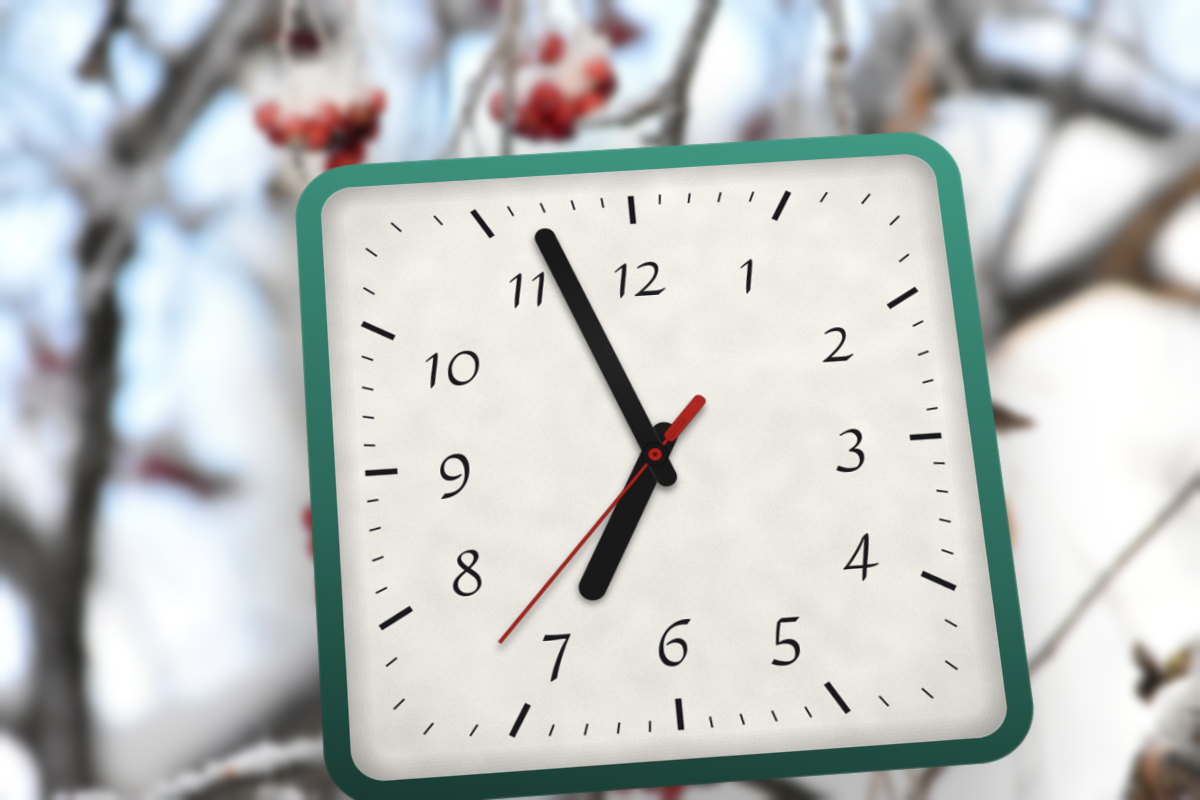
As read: {"hour": 6, "minute": 56, "second": 37}
